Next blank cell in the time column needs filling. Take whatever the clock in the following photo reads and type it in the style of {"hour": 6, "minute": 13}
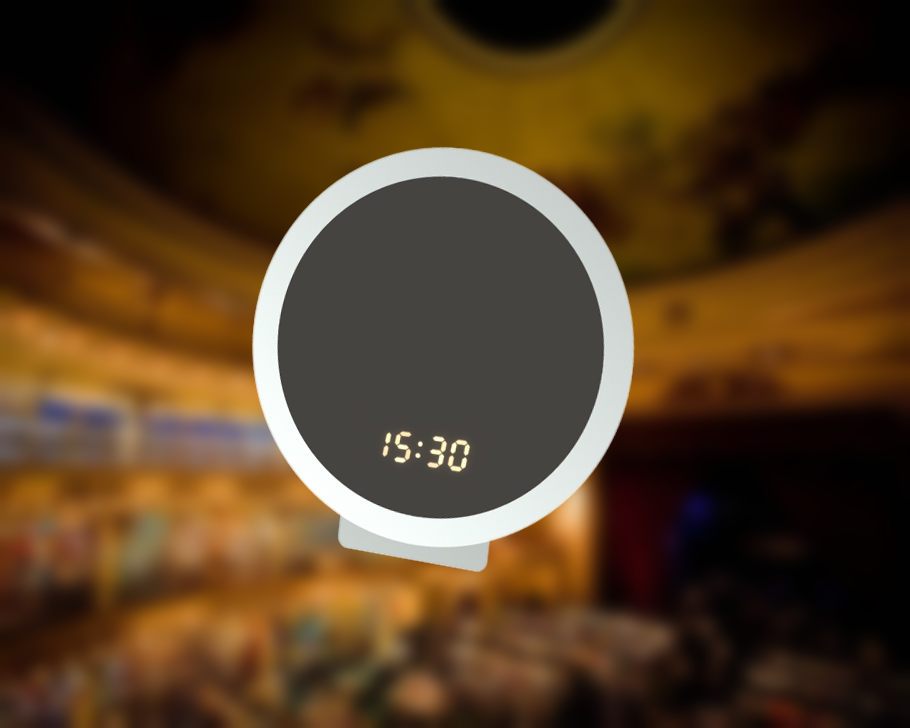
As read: {"hour": 15, "minute": 30}
